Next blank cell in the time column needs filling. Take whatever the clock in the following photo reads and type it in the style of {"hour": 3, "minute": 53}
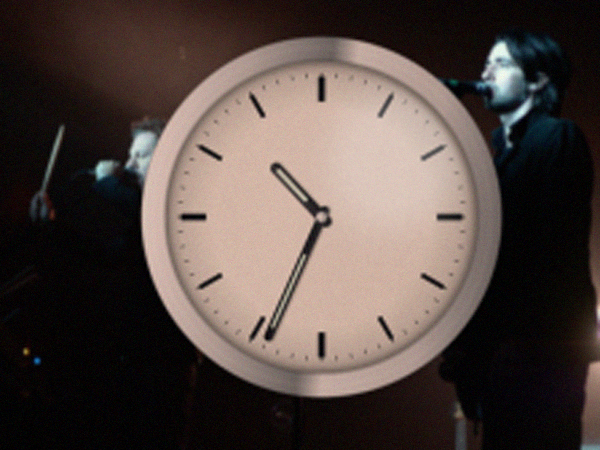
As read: {"hour": 10, "minute": 34}
